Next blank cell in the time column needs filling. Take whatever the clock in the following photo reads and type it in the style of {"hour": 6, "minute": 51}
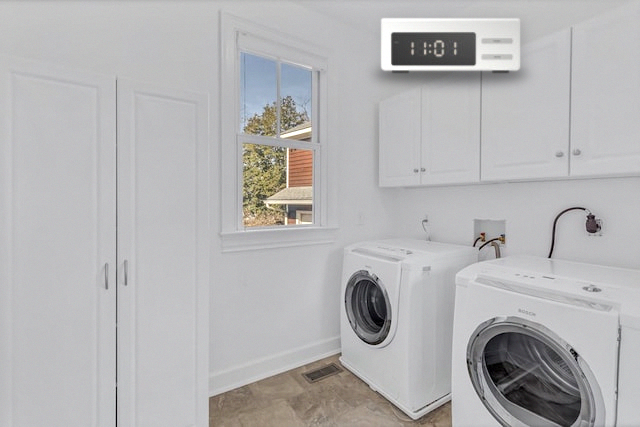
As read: {"hour": 11, "minute": 1}
